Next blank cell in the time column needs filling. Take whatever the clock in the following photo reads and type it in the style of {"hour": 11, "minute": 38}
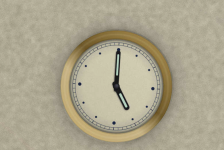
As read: {"hour": 5, "minute": 0}
